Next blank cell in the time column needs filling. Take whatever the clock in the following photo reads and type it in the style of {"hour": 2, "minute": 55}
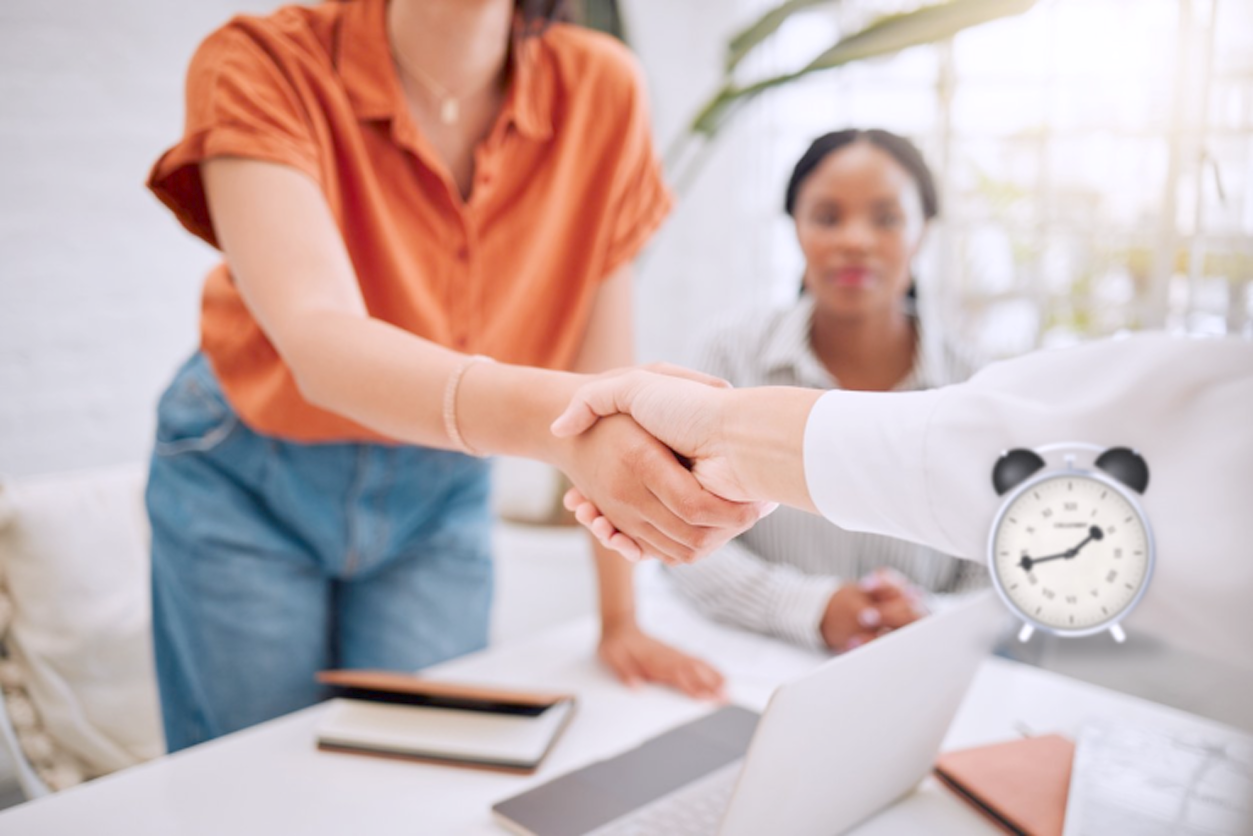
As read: {"hour": 1, "minute": 43}
